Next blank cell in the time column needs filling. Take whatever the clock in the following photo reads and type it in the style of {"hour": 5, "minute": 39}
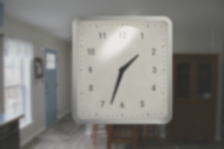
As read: {"hour": 1, "minute": 33}
